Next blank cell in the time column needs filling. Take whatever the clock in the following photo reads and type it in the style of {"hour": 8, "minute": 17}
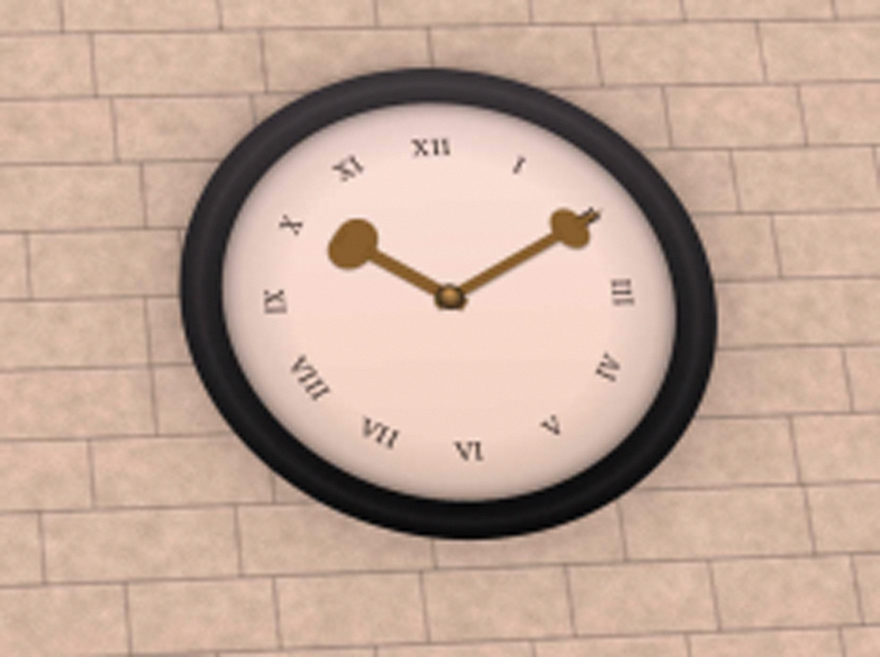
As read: {"hour": 10, "minute": 10}
